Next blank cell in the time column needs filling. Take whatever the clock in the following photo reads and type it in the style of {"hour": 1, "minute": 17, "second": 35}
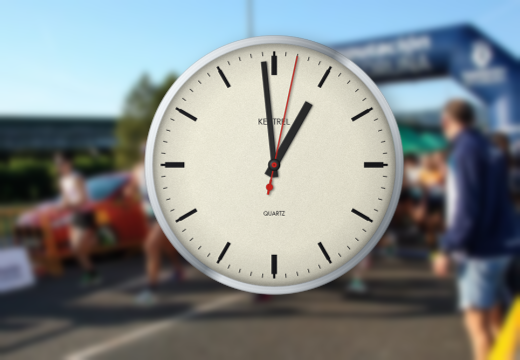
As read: {"hour": 12, "minute": 59, "second": 2}
